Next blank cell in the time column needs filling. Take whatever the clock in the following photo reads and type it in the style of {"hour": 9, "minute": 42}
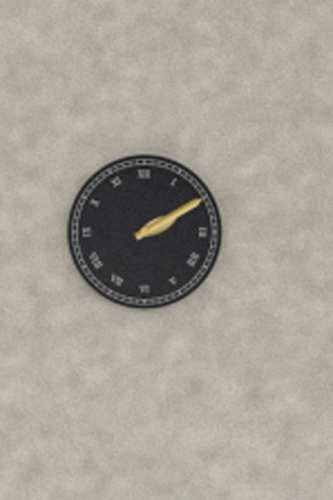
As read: {"hour": 2, "minute": 10}
